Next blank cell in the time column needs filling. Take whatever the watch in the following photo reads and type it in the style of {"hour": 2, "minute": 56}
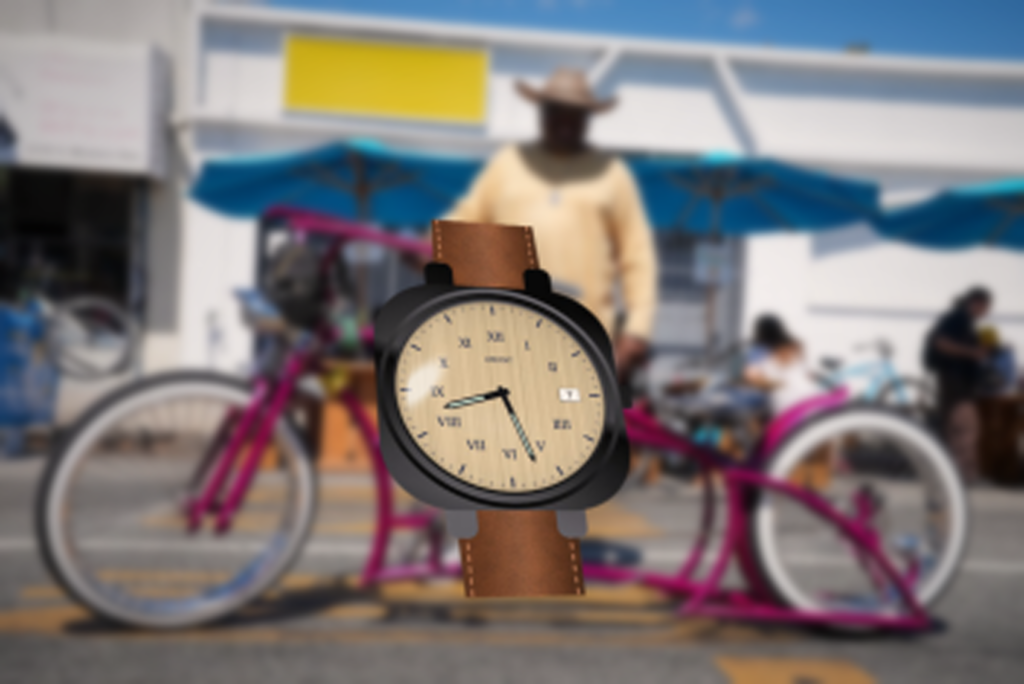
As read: {"hour": 8, "minute": 27}
